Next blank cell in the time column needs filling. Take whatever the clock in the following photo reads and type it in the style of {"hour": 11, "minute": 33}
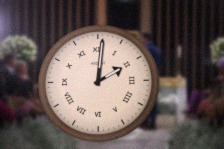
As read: {"hour": 2, "minute": 1}
